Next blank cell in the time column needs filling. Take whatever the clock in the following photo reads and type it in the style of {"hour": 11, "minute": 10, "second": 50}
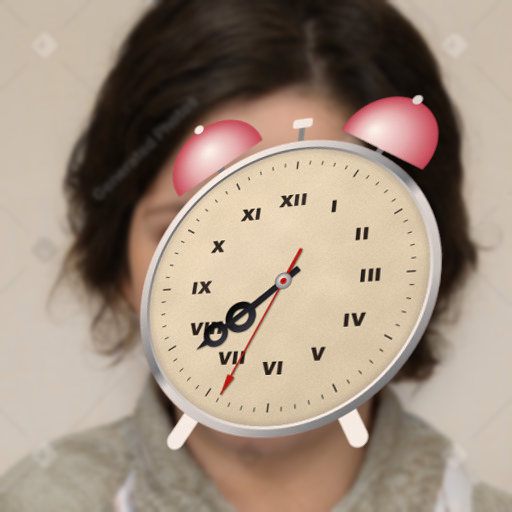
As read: {"hour": 7, "minute": 38, "second": 34}
